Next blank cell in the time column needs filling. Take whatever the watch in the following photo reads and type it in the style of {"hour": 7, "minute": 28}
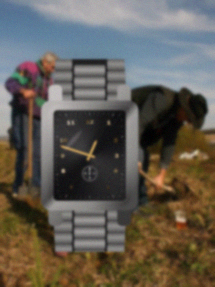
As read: {"hour": 12, "minute": 48}
